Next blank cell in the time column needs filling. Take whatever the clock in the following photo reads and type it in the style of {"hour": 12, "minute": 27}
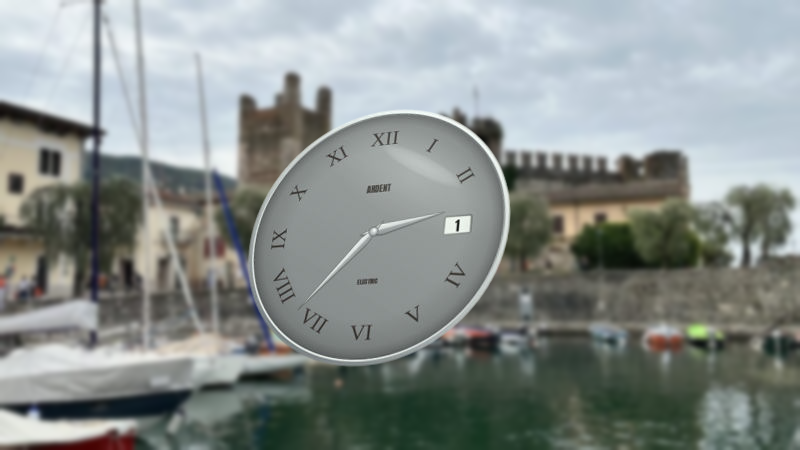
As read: {"hour": 2, "minute": 37}
